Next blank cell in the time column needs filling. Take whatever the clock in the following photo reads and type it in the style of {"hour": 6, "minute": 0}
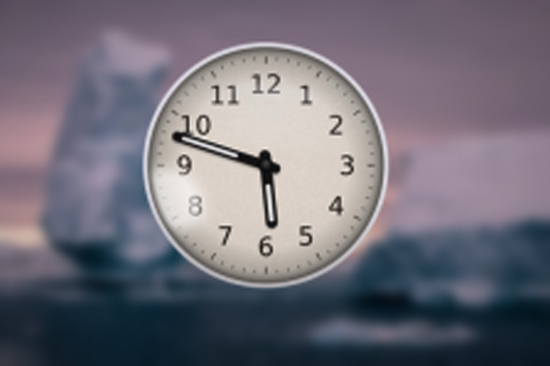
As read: {"hour": 5, "minute": 48}
